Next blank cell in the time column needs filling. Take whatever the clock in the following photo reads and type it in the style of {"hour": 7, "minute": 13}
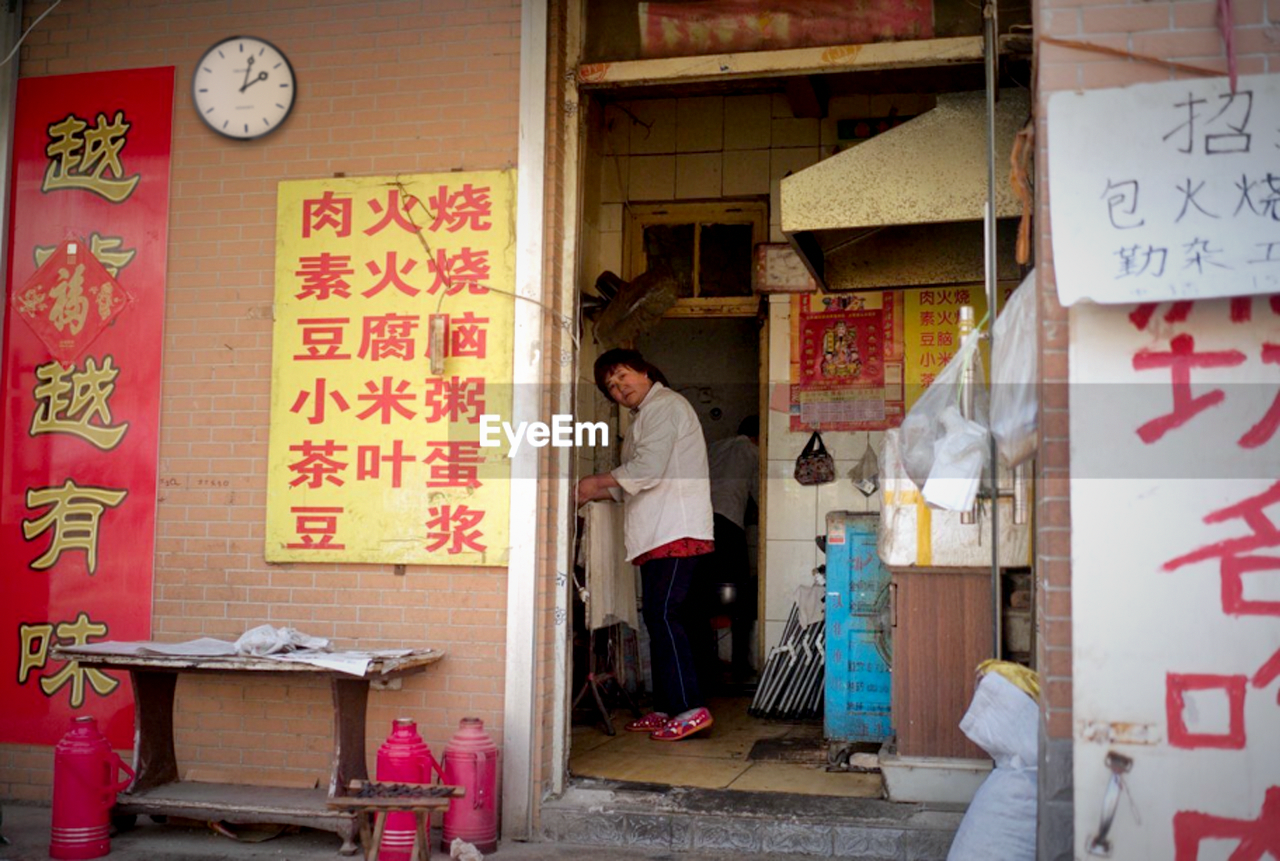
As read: {"hour": 2, "minute": 3}
